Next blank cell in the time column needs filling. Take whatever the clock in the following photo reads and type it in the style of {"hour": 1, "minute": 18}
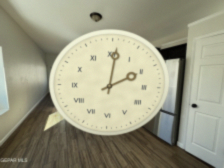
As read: {"hour": 2, "minute": 1}
